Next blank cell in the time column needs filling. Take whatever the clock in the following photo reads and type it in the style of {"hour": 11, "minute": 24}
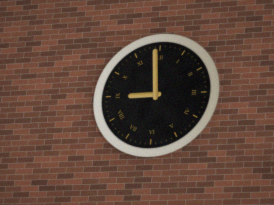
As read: {"hour": 8, "minute": 59}
